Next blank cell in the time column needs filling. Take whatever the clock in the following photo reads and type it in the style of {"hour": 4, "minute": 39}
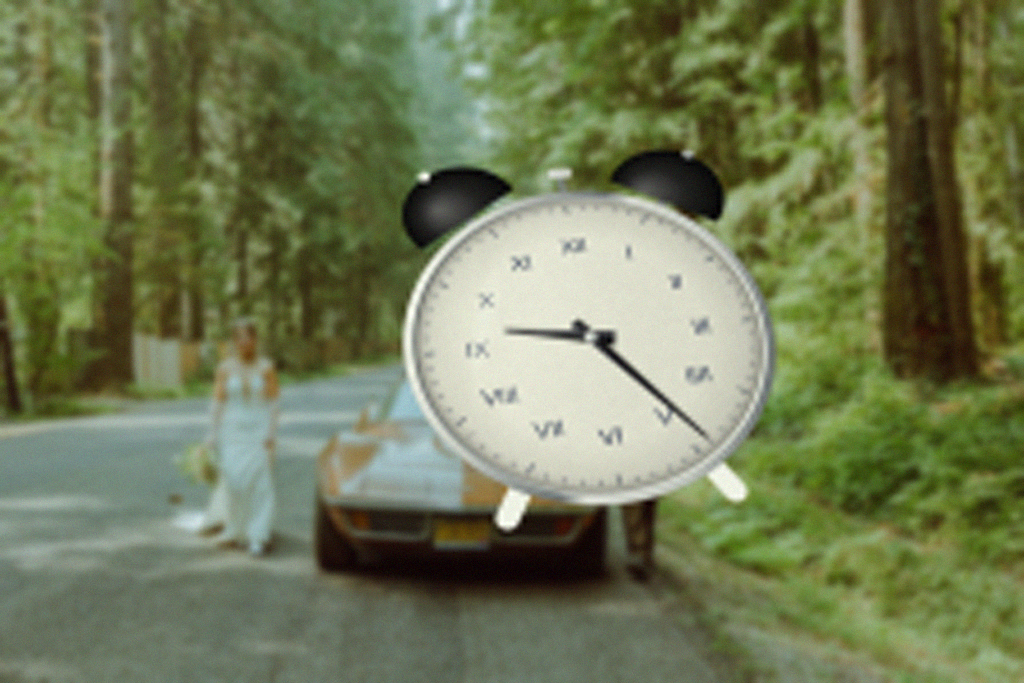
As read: {"hour": 9, "minute": 24}
